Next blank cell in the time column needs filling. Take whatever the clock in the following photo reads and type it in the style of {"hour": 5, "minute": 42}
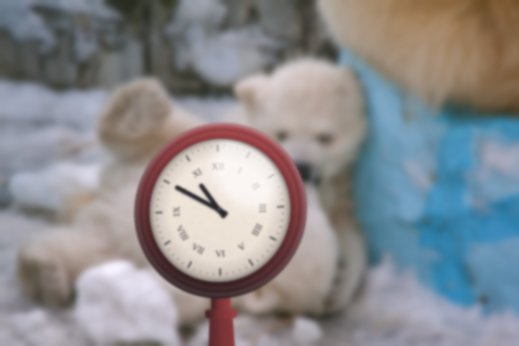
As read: {"hour": 10, "minute": 50}
